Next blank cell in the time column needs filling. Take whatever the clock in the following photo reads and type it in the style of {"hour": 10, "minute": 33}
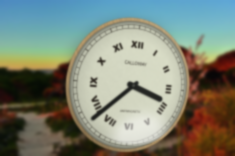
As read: {"hour": 3, "minute": 38}
